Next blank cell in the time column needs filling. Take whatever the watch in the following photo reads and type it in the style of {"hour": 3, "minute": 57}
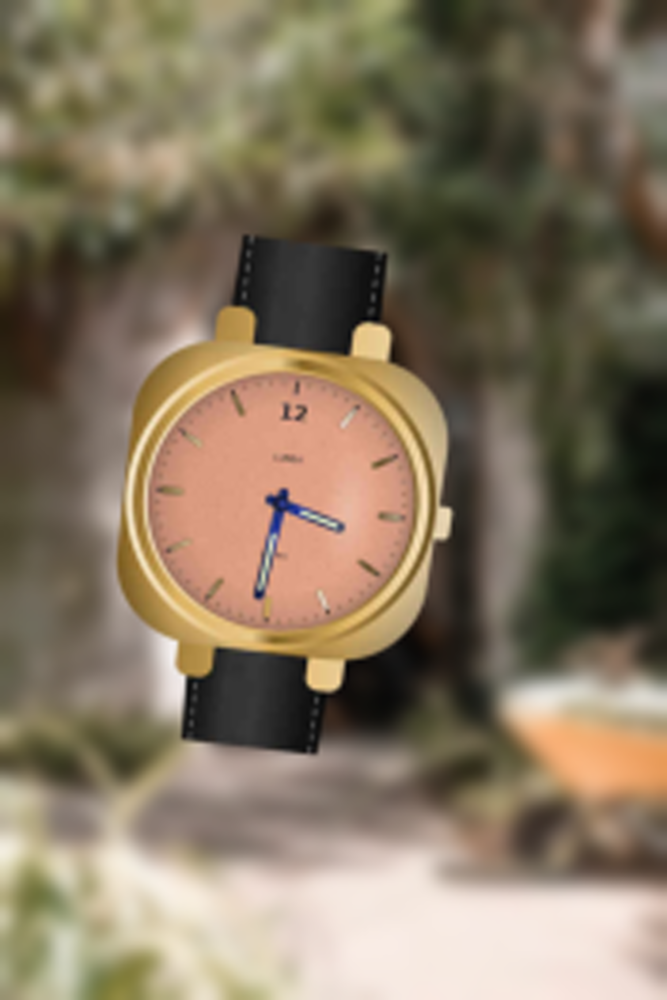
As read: {"hour": 3, "minute": 31}
